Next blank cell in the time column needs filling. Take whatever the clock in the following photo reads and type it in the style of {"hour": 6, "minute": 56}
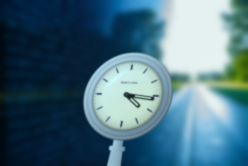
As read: {"hour": 4, "minute": 16}
